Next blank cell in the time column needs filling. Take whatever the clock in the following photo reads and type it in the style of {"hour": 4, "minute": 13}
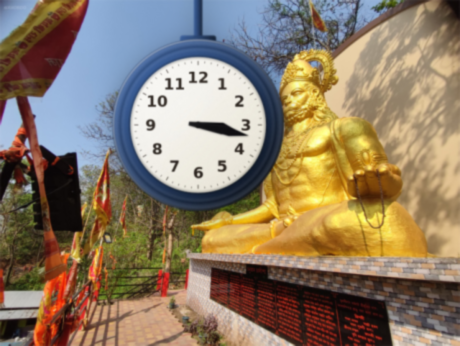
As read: {"hour": 3, "minute": 17}
